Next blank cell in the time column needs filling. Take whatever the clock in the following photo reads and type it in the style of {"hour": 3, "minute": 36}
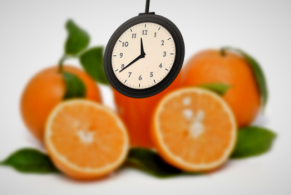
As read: {"hour": 11, "minute": 39}
